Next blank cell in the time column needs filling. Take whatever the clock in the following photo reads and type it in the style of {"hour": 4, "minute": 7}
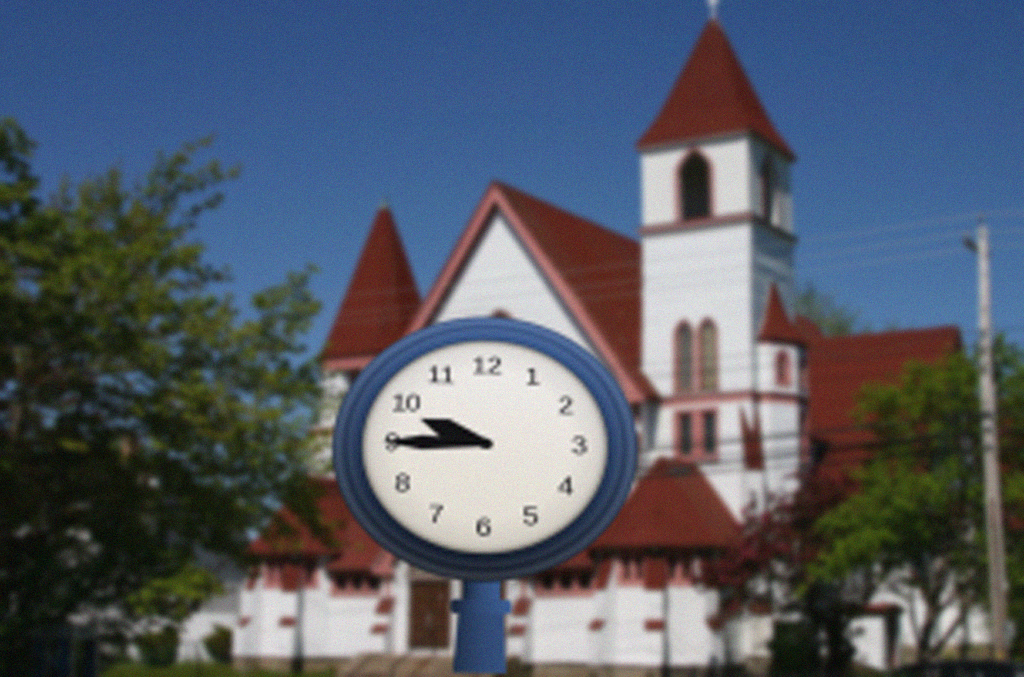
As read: {"hour": 9, "minute": 45}
